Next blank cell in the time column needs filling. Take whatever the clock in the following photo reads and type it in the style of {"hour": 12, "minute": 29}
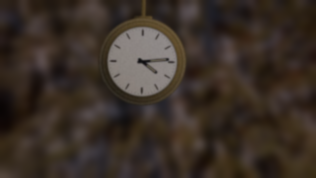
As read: {"hour": 4, "minute": 14}
